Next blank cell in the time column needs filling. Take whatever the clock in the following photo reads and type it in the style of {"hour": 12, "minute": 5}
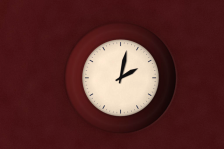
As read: {"hour": 2, "minute": 2}
